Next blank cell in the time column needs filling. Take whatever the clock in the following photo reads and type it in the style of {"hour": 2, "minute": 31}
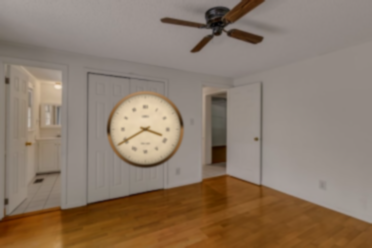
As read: {"hour": 3, "minute": 40}
